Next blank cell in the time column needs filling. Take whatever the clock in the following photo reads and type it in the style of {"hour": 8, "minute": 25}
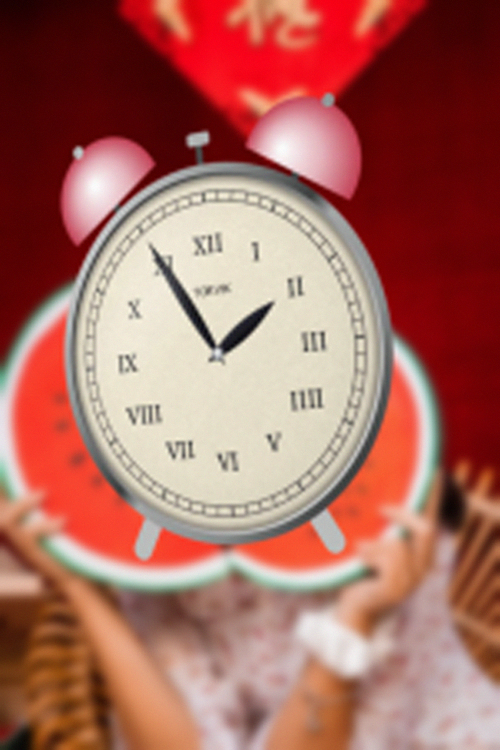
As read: {"hour": 1, "minute": 55}
